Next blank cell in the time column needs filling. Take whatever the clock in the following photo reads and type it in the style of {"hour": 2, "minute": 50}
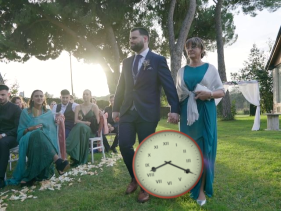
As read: {"hour": 8, "minute": 20}
